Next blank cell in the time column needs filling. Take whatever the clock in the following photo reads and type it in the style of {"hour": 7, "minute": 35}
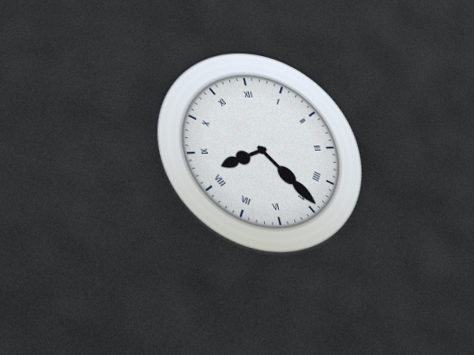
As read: {"hour": 8, "minute": 24}
